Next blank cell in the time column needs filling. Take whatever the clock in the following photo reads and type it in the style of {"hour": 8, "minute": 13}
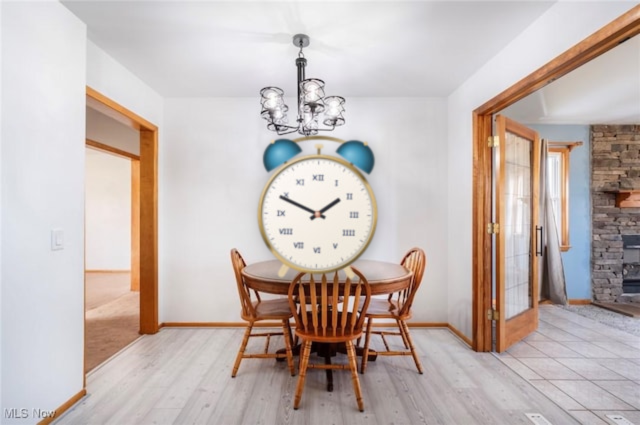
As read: {"hour": 1, "minute": 49}
